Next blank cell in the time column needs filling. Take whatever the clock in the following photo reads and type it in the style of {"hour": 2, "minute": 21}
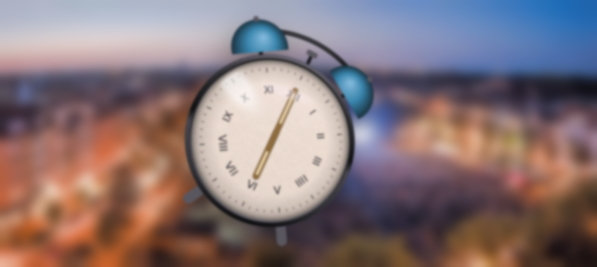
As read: {"hour": 6, "minute": 0}
